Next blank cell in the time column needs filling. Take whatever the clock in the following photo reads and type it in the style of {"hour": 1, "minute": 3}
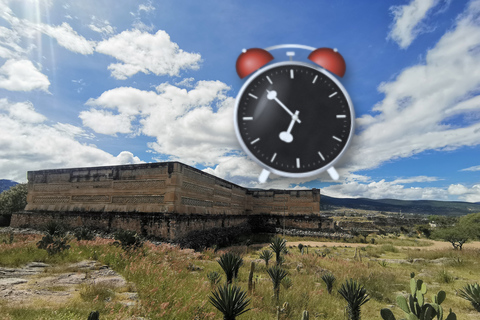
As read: {"hour": 6, "minute": 53}
